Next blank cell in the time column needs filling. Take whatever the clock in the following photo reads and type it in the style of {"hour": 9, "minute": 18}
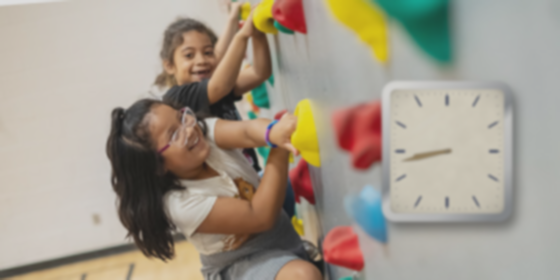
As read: {"hour": 8, "minute": 43}
